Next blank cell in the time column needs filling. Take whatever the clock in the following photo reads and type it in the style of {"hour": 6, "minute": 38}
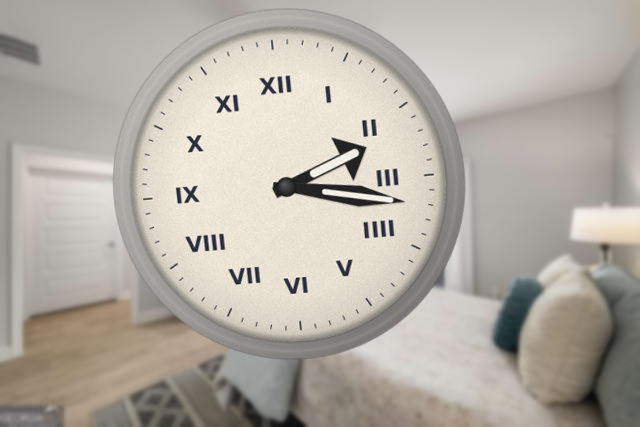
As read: {"hour": 2, "minute": 17}
